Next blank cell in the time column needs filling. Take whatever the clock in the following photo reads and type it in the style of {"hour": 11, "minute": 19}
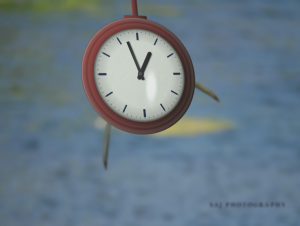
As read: {"hour": 12, "minute": 57}
